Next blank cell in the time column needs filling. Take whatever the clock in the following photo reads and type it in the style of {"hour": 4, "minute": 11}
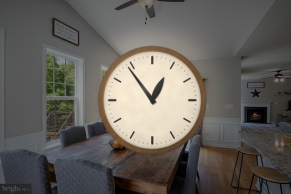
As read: {"hour": 12, "minute": 54}
